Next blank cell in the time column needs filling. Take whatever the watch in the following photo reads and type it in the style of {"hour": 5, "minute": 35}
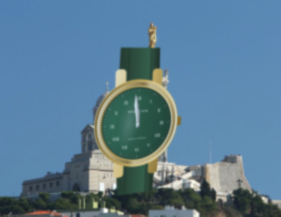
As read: {"hour": 11, "minute": 59}
